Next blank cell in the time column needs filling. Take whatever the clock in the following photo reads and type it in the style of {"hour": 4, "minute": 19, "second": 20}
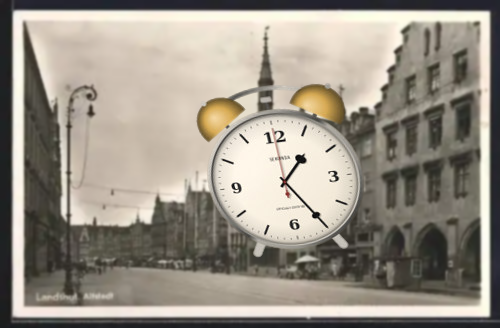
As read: {"hour": 1, "minute": 25, "second": 0}
